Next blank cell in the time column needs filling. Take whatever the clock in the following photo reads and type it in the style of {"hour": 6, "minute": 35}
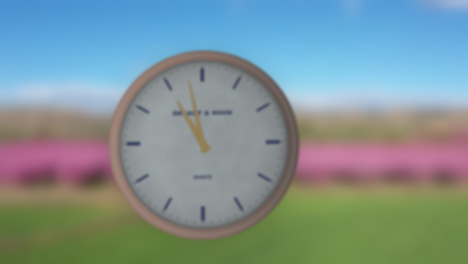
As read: {"hour": 10, "minute": 58}
